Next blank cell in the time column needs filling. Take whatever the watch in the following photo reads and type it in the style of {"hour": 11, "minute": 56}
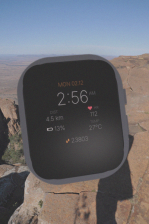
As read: {"hour": 2, "minute": 56}
